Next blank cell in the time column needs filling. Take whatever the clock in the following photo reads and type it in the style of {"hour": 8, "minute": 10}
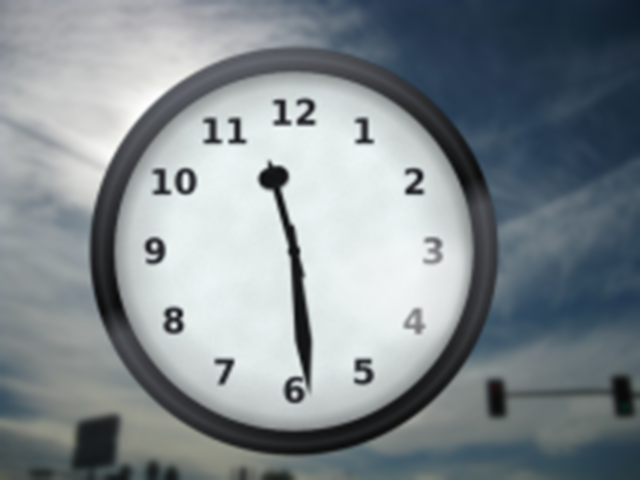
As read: {"hour": 11, "minute": 29}
